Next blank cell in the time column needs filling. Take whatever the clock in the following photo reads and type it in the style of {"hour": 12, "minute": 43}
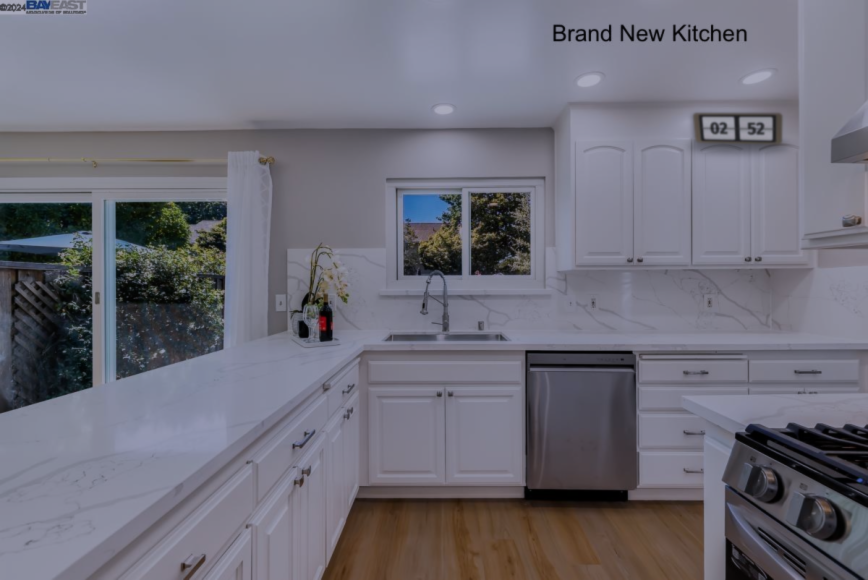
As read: {"hour": 2, "minute": 52}
